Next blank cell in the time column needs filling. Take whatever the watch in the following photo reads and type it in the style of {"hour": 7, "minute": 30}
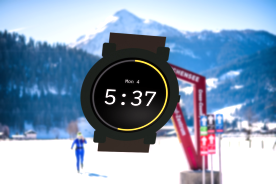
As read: {"hour": 5, "minute": 37}
